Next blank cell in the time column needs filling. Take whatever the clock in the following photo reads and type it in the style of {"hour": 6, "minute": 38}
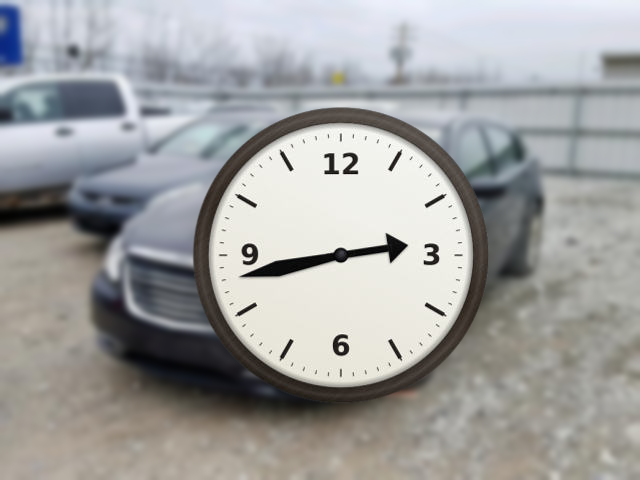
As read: {"hour": 2, "minute": 43}
